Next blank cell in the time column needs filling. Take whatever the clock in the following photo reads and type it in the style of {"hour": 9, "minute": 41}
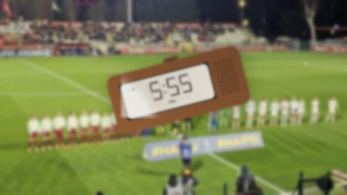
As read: {"hour": 5, "minute": 55}
